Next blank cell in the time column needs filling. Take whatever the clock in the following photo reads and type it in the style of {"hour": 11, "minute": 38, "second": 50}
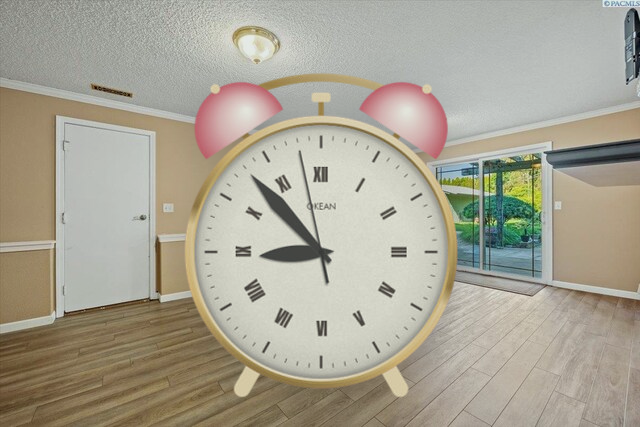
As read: {"hour": 8, "minute": 52, "second": 58}
